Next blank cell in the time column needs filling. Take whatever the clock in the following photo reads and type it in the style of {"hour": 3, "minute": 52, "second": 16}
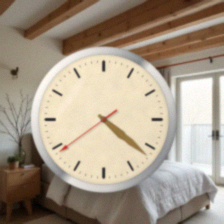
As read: {"hour": 4, "minute": 21, "second": 39}
